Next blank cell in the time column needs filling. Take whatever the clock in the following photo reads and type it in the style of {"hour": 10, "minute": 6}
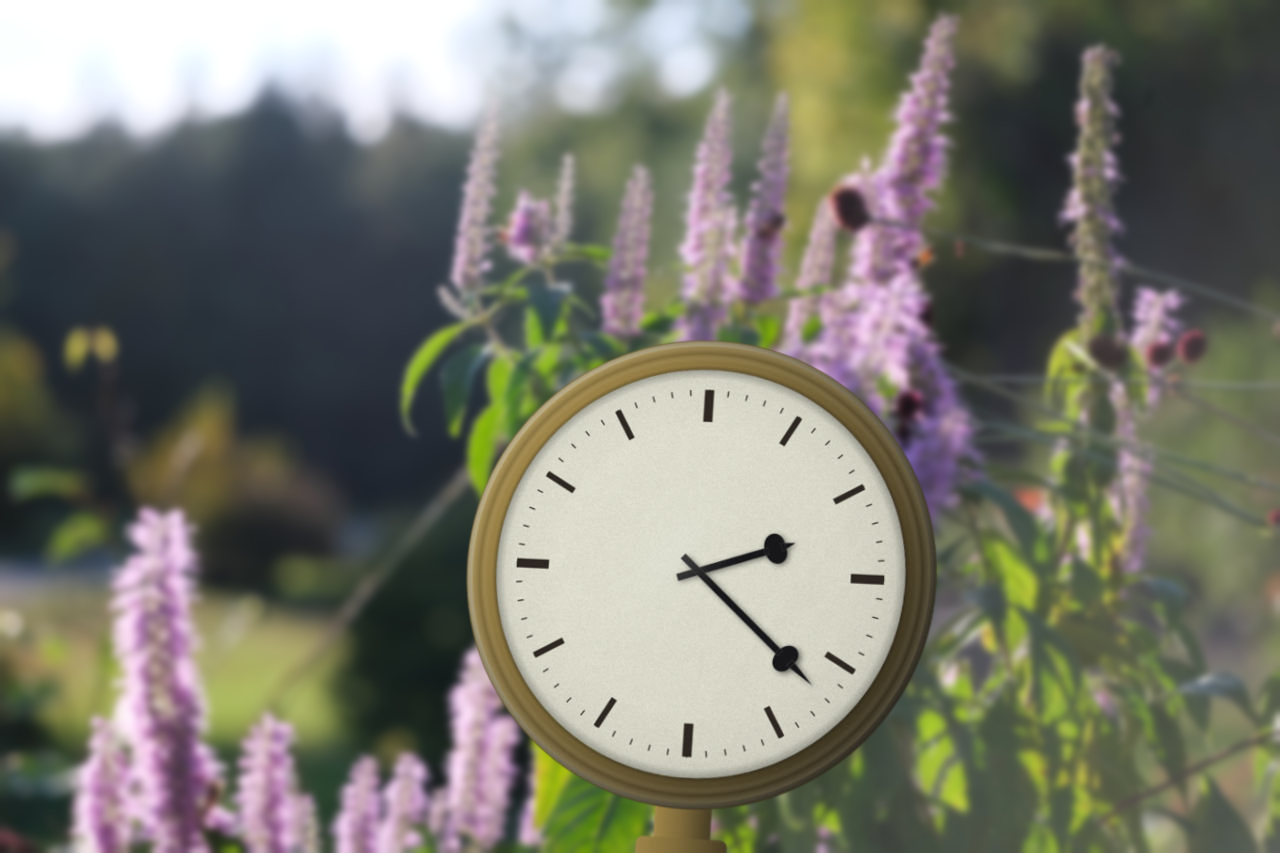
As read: {"hour": 2, "minute": 22}
